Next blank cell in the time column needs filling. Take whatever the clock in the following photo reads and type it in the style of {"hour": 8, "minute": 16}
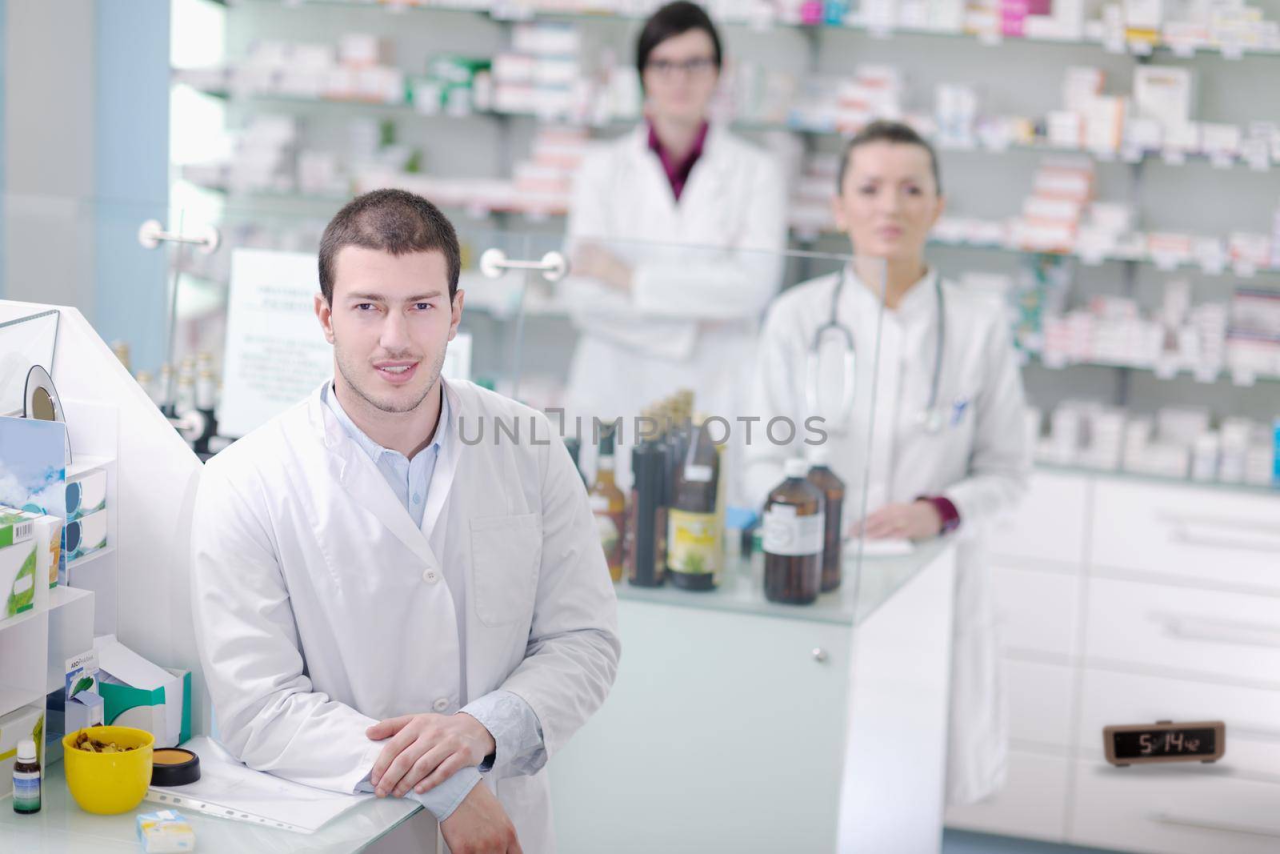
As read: {"hour": 5, "minute": 14}
